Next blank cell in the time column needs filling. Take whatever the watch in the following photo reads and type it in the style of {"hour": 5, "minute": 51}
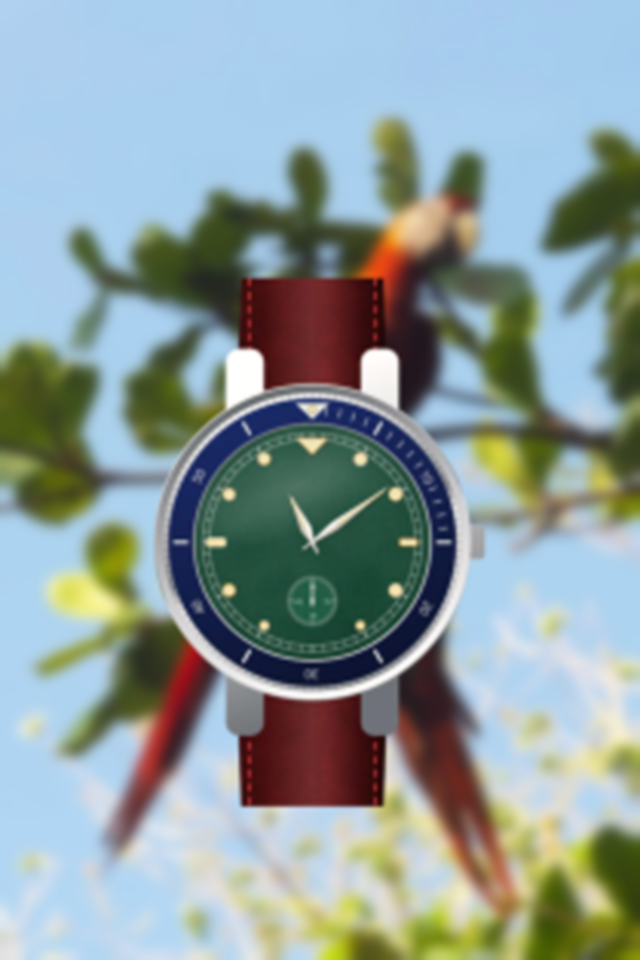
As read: {"hour": 11, "minute": 9}
